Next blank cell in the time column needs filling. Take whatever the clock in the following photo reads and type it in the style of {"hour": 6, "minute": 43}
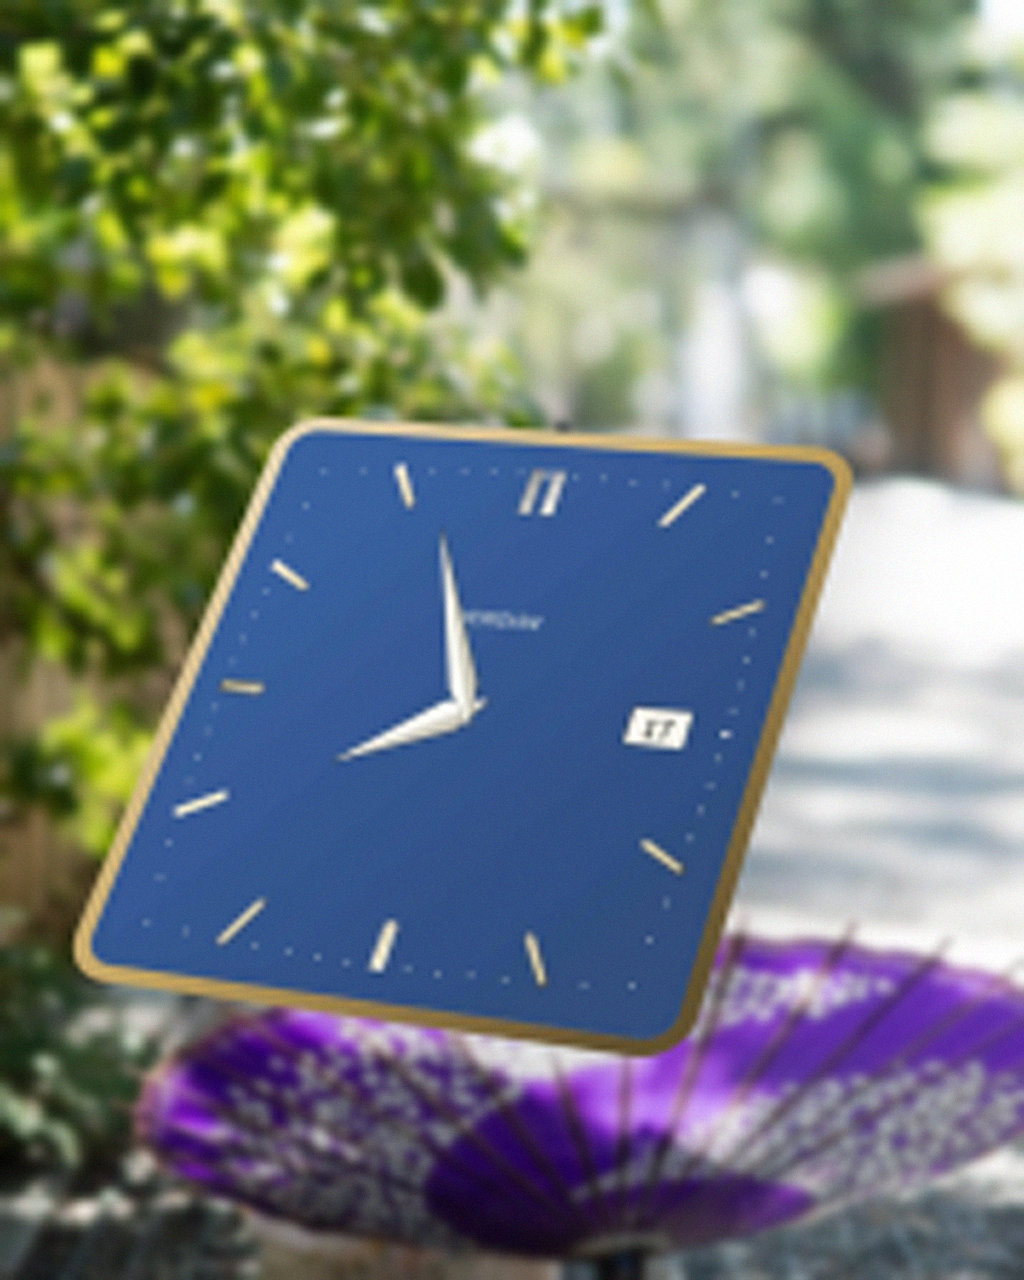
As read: {"hour": 7, "minute": 56}
